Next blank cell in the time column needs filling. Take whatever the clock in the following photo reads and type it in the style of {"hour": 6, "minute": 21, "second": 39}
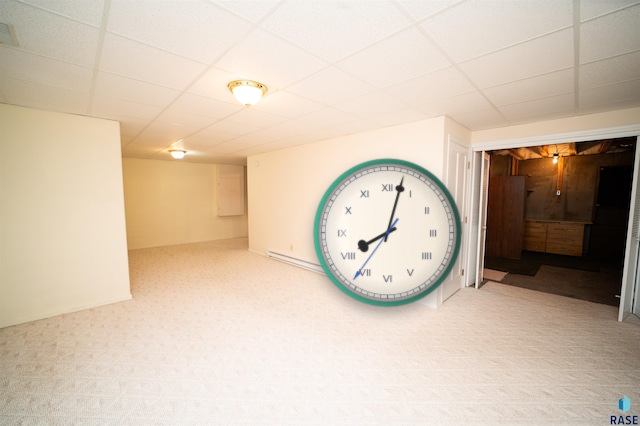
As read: {"hour": 8, "minute": 2, "second": 36}
